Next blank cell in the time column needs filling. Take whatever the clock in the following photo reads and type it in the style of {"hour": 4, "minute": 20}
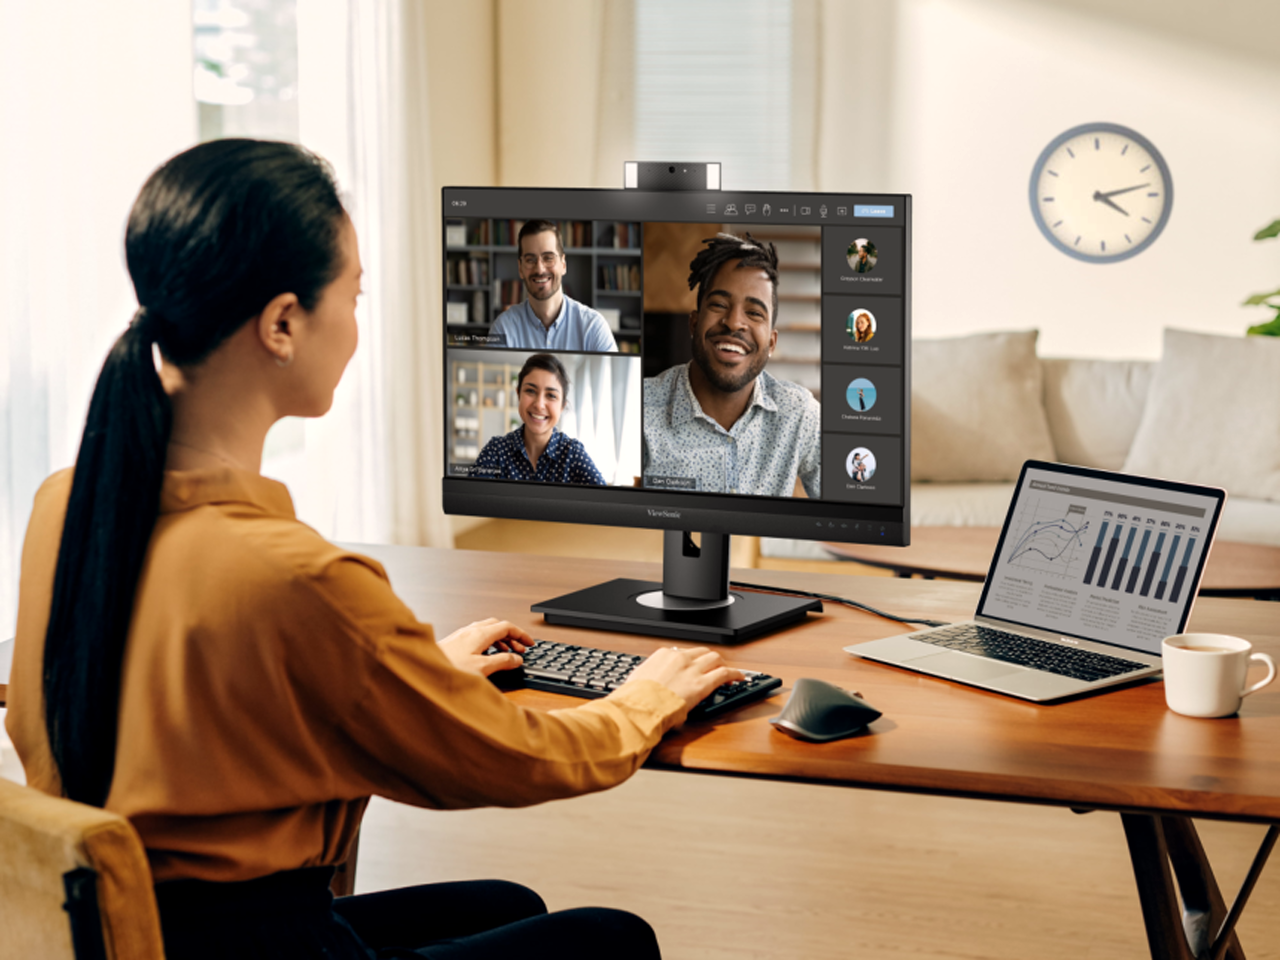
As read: {"hour": 4, "minute": 13}
